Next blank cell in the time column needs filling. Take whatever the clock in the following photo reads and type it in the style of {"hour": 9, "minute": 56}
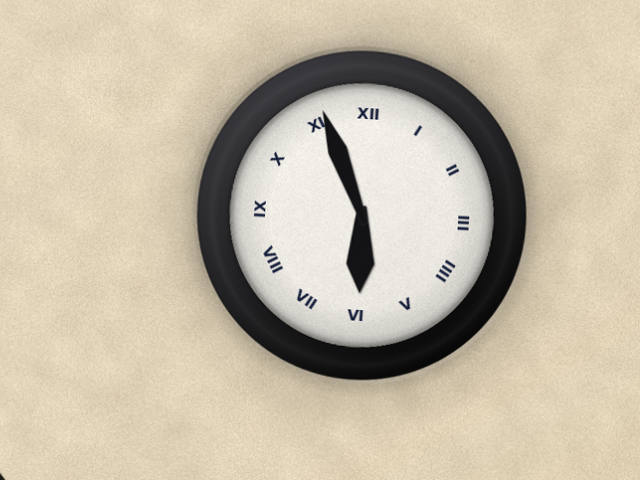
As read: {"hour": 5, "minute": 56}
